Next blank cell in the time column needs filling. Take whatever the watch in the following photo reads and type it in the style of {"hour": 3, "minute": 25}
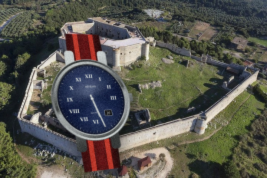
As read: {"hour": 5, "minute": 27}
